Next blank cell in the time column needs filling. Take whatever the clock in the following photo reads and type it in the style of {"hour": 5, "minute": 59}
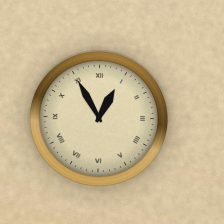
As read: {"hour": 12, "minute": 55}
